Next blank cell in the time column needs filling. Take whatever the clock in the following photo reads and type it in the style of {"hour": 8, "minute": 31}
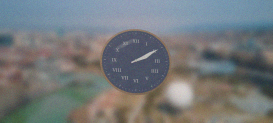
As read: {"hour": 2, "minute": 10}
